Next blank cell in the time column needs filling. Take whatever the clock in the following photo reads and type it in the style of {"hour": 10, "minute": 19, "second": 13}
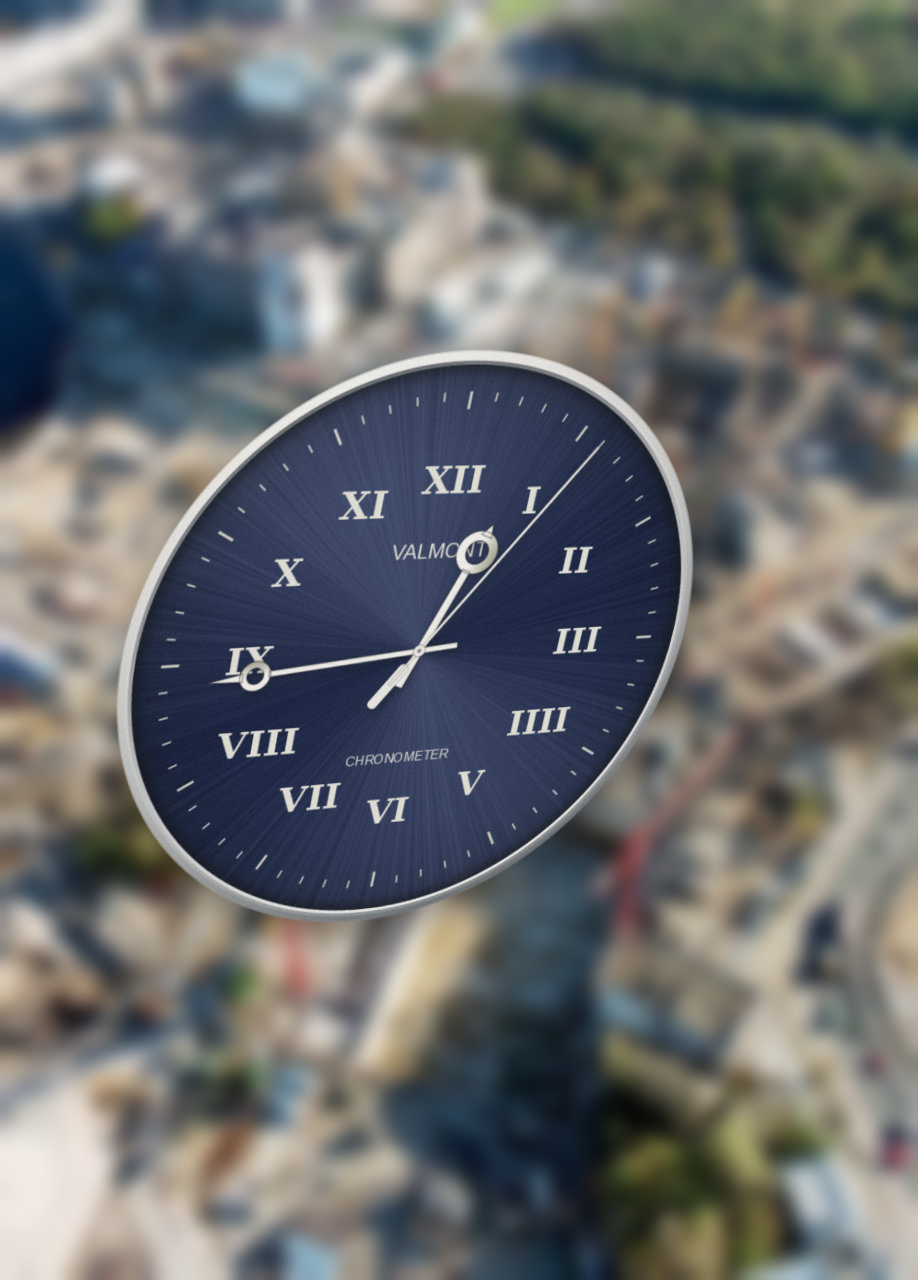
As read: {"hour": 12, "minute": 44, "second": 6}
